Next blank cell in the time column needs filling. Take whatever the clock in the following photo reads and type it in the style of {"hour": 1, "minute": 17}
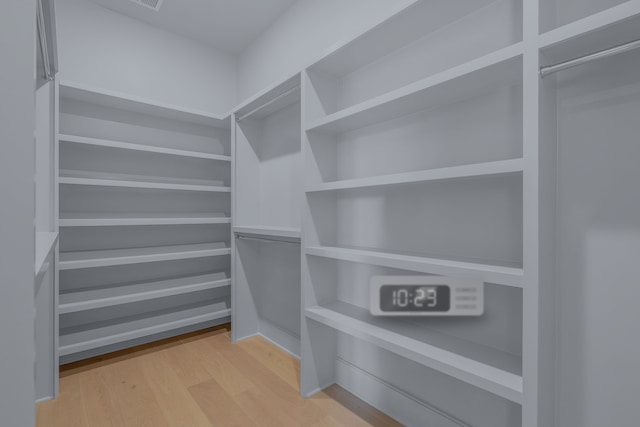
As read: {"hour": 10, "minute": 23}
